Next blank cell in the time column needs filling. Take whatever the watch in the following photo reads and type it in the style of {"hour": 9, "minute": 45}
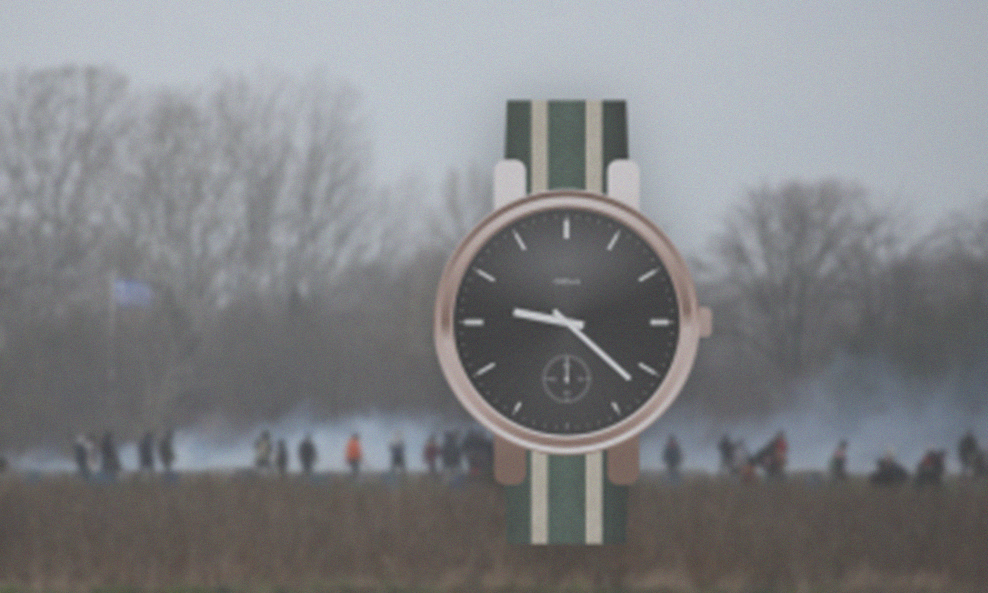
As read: {"hour": 9, "minute": 22}
